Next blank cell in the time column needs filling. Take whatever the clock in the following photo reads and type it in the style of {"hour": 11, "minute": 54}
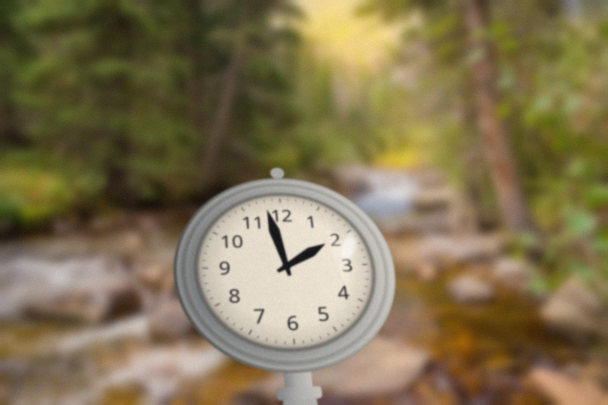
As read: {"hour": 1, "minute": 58}
